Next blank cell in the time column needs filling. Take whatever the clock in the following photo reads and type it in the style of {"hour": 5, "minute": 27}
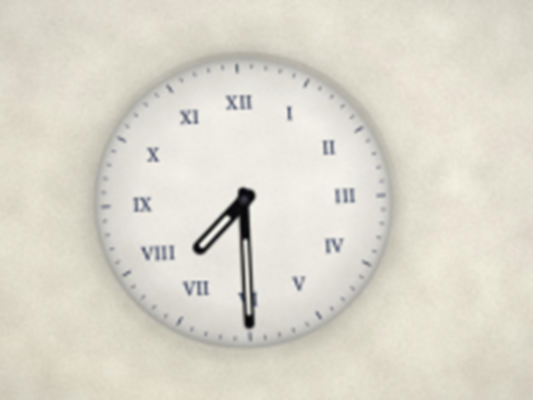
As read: {"hour": 7, "minute": 30}
